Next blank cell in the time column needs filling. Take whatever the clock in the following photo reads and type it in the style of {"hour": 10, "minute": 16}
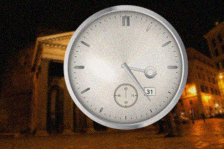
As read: {"hour": 3, "minute": 24}
